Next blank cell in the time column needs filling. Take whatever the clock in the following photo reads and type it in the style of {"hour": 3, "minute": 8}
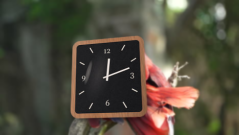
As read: {"hour": 12, "minute": 12}
